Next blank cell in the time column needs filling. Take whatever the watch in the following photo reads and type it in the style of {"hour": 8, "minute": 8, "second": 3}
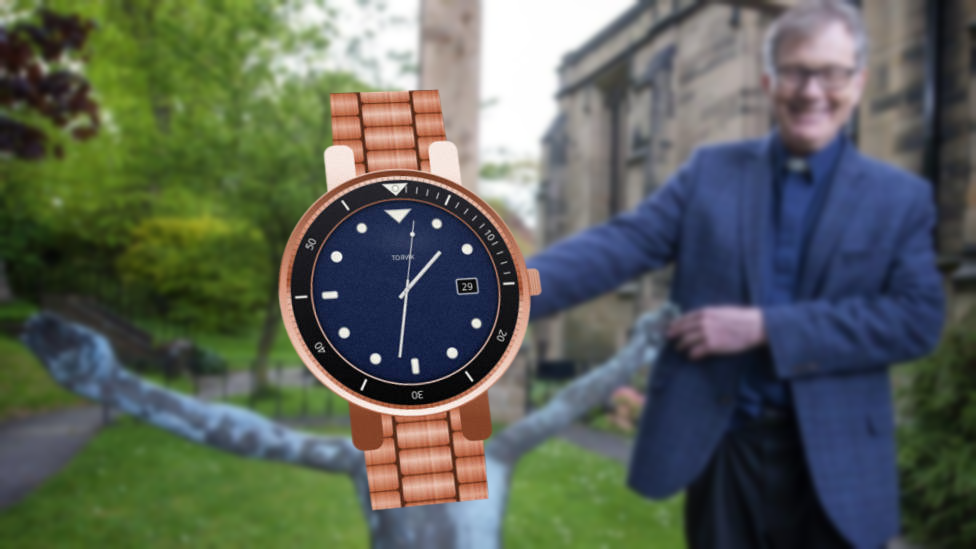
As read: {"hour": 1, "minute": 32, "second": 2}
